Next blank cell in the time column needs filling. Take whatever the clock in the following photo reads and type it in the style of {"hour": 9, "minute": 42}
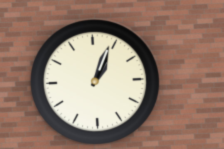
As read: {"hour": 1, "minute": 4}
